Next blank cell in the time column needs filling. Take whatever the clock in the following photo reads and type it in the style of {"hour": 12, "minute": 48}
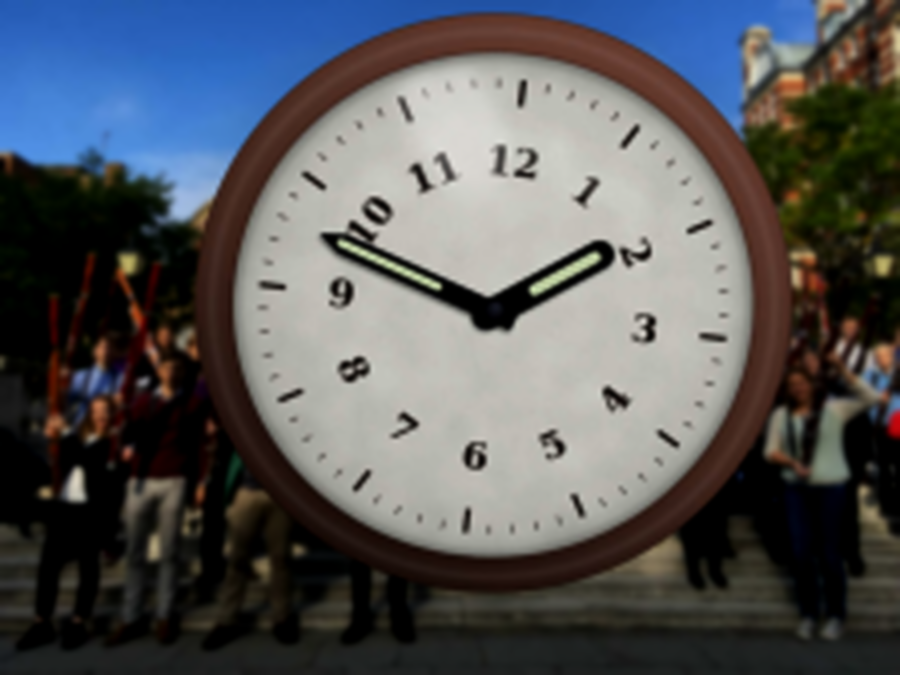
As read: {"hour": 1, "minute": 48}
